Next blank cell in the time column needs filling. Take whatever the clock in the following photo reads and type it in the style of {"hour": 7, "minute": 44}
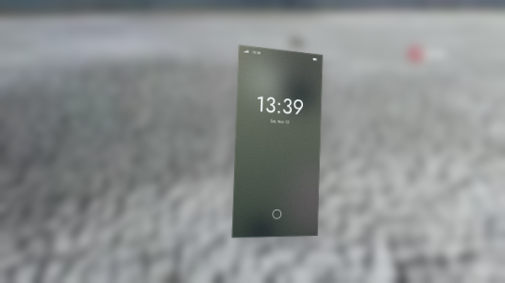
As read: {"hour": 13, "minute": 39}
